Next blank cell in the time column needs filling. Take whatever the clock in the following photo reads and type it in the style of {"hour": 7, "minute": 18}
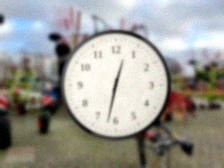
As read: {"hour": 12, "minute": 32}
